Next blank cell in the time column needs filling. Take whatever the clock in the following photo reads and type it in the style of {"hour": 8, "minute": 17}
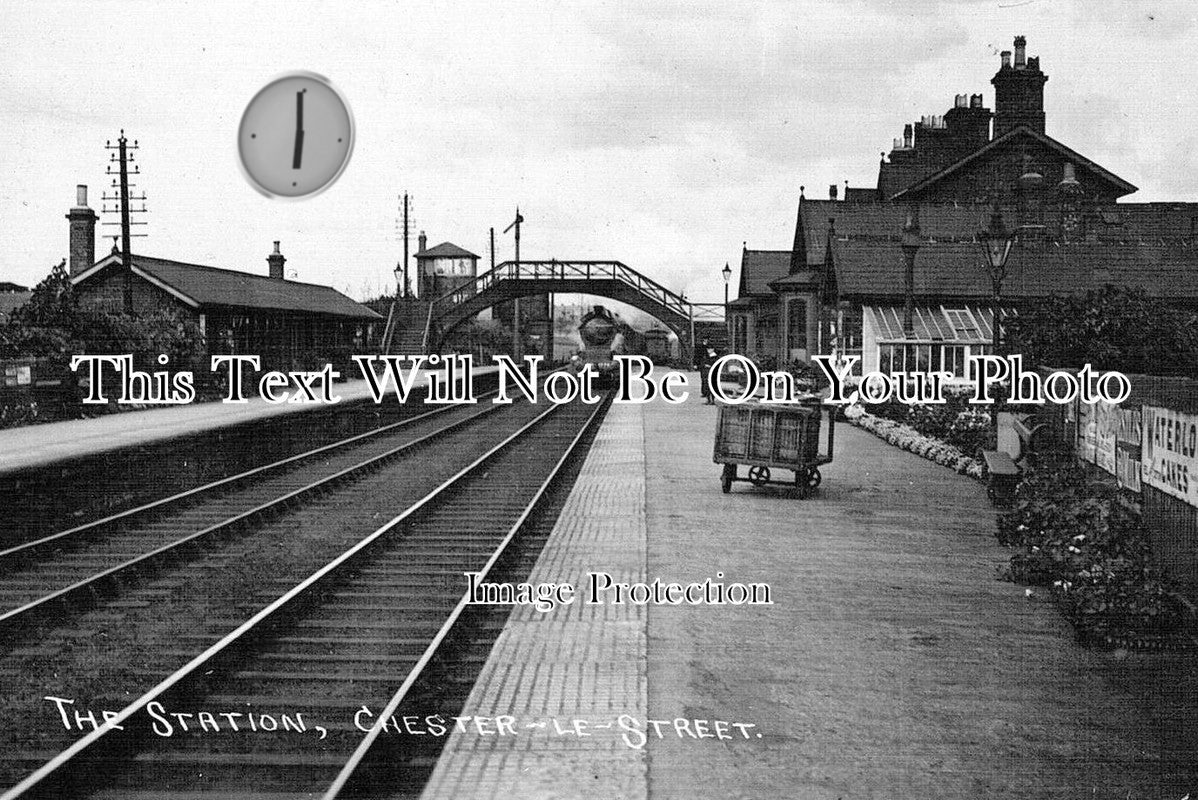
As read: {"hour": 5, "minute": 59}
